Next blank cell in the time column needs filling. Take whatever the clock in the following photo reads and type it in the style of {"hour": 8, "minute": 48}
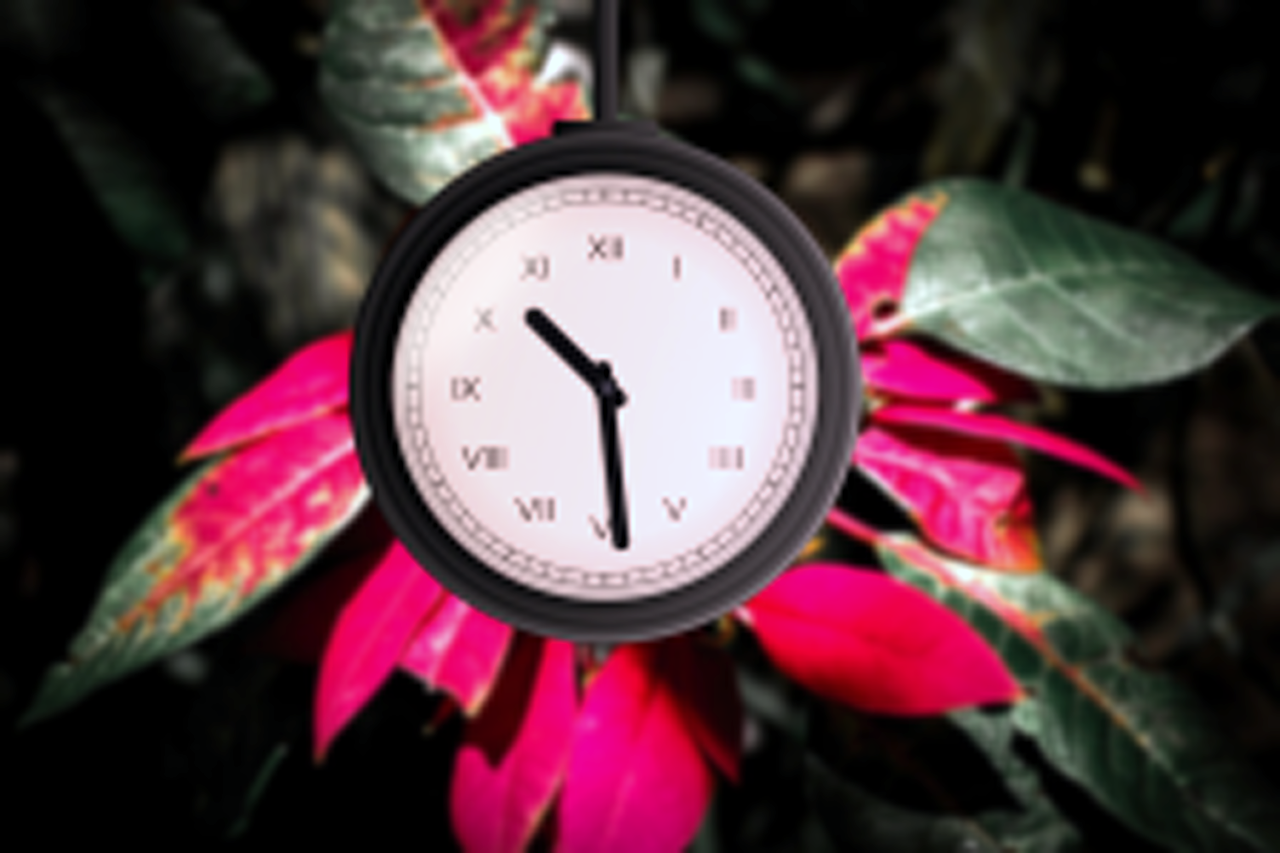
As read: {"hour": 10, "minute": 29}
